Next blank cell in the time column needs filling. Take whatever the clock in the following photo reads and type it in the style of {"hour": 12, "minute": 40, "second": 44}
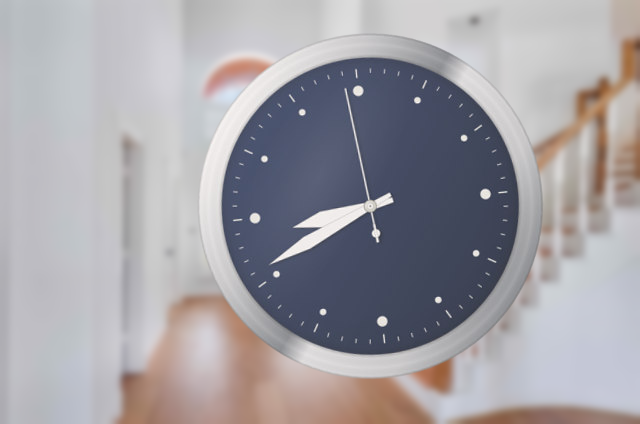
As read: {"hour": 8, "minute": 40, "second": 59}
